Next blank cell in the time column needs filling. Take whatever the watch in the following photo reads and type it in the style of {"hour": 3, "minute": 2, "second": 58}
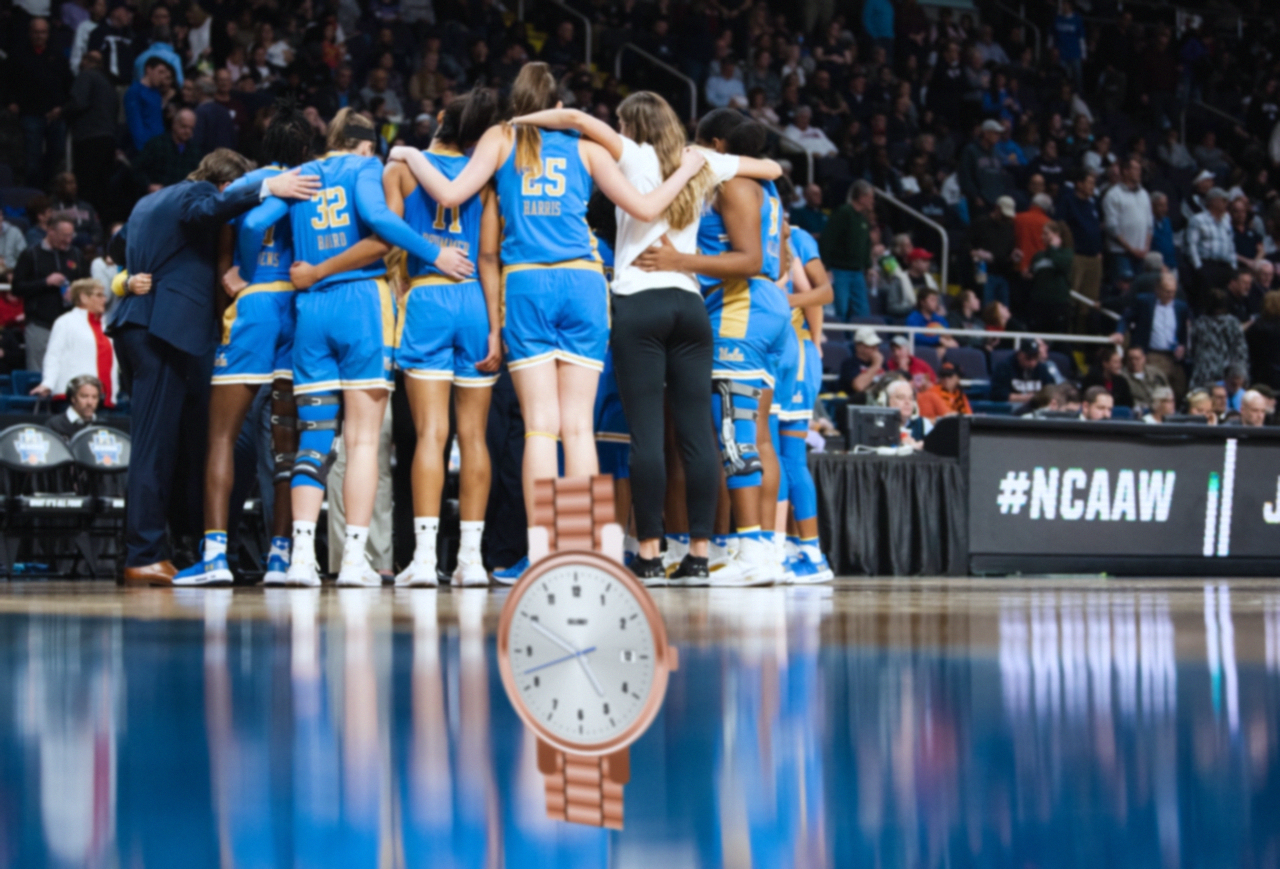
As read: {"hour": 4, "minute": 49, "second": 42}
